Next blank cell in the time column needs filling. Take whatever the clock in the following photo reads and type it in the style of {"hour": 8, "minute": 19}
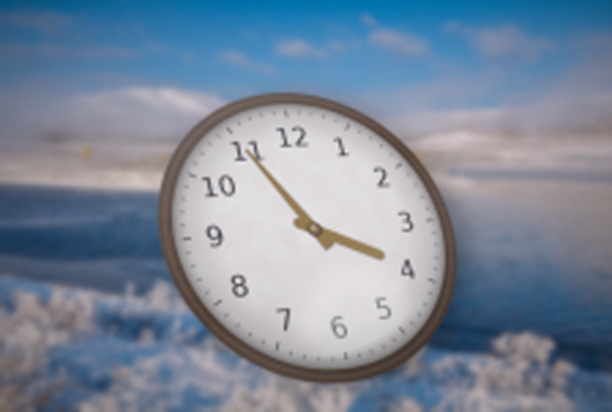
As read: {"hour": 3, "minute": 55}
